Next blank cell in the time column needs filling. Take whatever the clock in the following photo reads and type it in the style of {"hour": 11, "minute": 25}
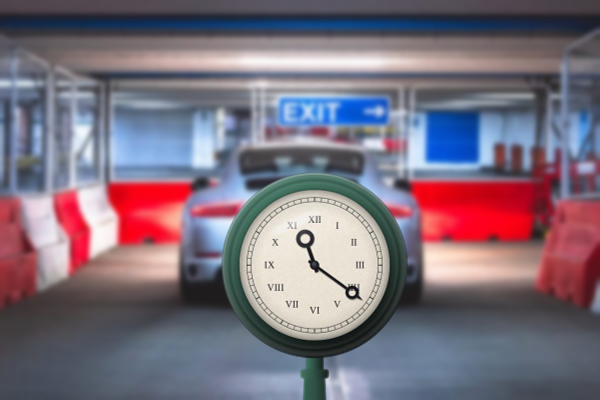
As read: {"hour": 11, "minute": 21}
